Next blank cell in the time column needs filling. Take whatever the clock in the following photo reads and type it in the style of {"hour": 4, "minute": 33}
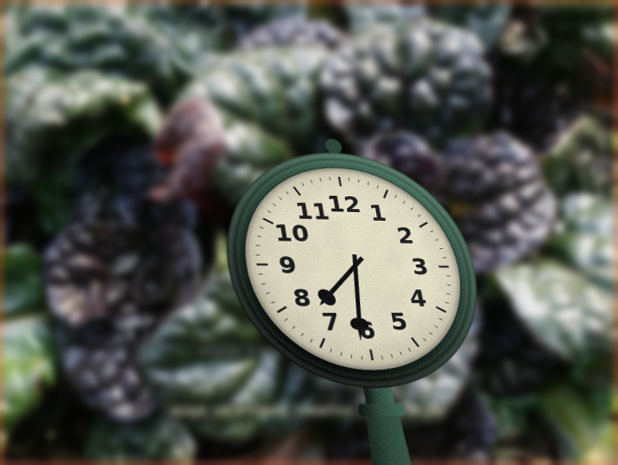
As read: {"hour": 7, "minute": 31}
